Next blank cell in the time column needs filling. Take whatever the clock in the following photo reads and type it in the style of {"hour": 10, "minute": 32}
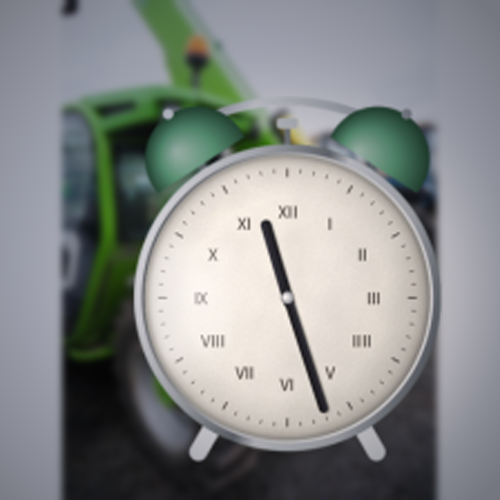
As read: {"hour": 11, "minute": 27}
